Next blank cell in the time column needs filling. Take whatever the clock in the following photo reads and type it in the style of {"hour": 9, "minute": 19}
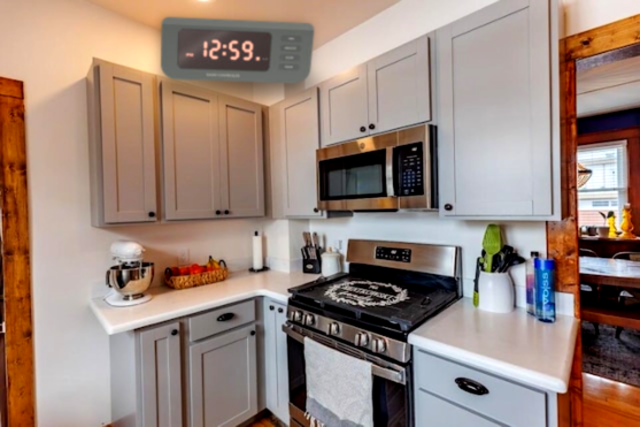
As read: {"hour": 12, "minute": 59}
